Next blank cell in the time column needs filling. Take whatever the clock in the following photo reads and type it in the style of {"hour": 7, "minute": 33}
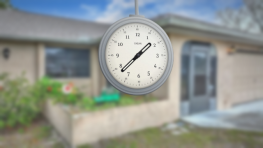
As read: {"hour": 1, "minute": 38}
